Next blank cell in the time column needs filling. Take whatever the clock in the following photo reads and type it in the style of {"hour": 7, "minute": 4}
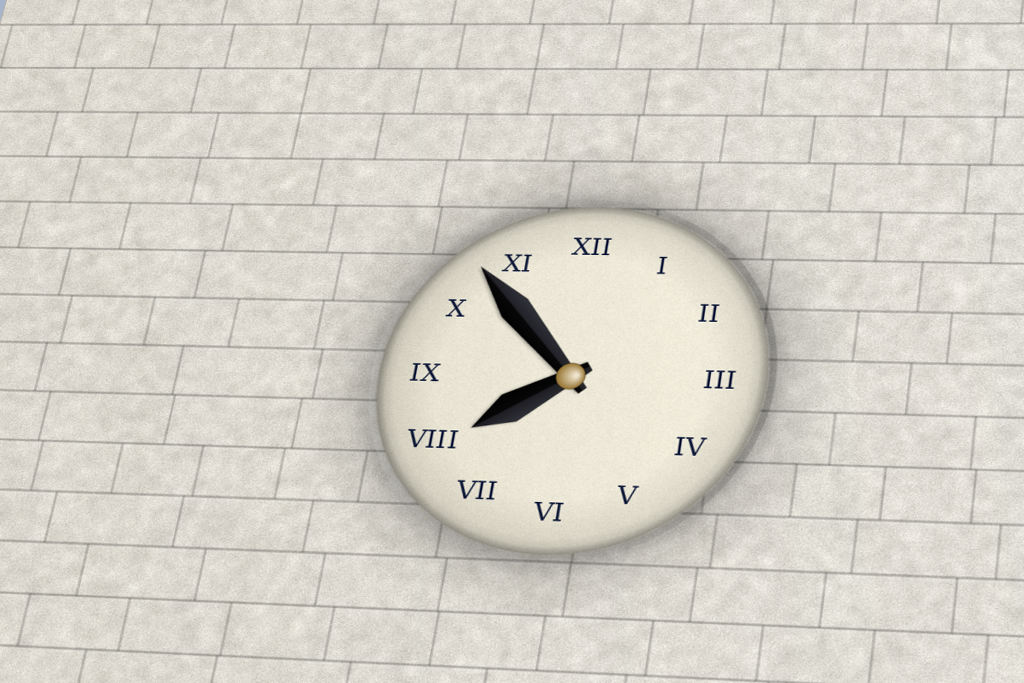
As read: {"hour": 7, "minute": 53}
